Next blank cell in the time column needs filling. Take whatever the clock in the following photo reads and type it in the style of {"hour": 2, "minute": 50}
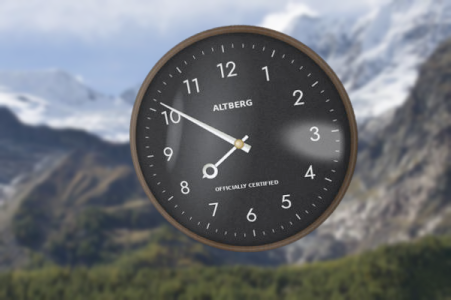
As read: {"hour": 7, "minute": 51}
